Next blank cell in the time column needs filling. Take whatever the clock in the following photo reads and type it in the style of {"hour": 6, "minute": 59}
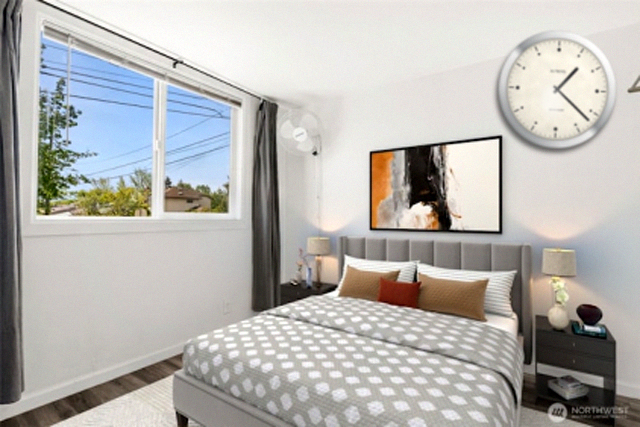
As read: {"hour": 1, "minute": 22}
